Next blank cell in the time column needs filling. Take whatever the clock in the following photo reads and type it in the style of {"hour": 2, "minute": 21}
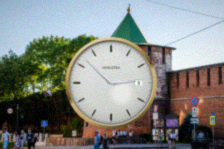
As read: {"hour": 2, "minute": 52}
